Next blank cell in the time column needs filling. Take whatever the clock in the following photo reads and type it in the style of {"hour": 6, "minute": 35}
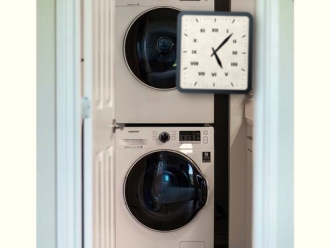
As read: {"hour": 5, "minute": 7}
